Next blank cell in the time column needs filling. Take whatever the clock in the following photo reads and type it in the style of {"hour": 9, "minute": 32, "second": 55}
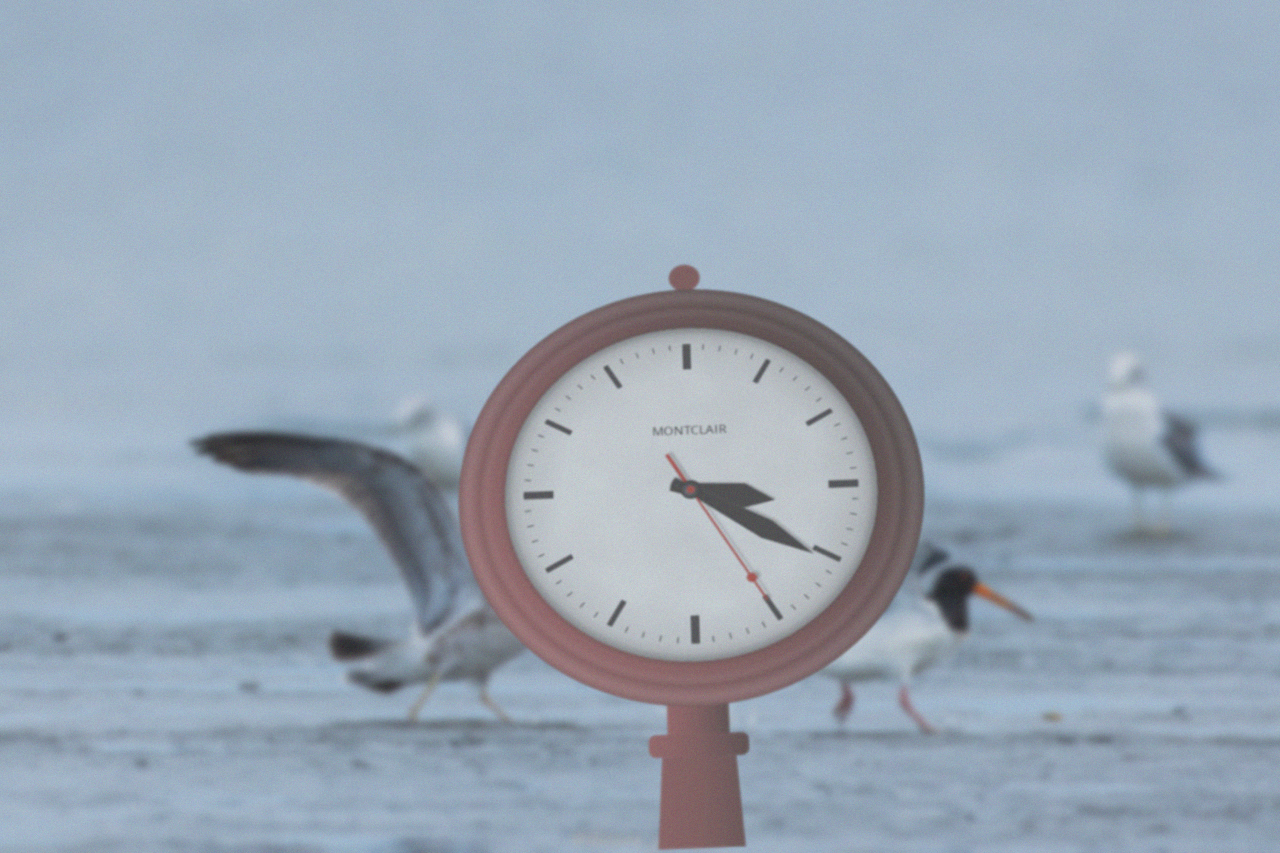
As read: {"hour": 3, "minute": 20, "second": 25}
